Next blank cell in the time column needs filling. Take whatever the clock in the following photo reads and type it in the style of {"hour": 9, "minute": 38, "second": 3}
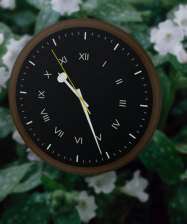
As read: {"hour": 10, "minute": 25, "second": 54}
